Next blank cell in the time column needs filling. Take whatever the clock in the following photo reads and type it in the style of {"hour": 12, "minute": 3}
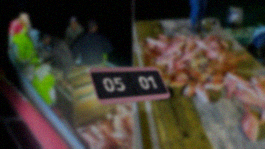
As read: {"hour": 5, "minute": 1}
